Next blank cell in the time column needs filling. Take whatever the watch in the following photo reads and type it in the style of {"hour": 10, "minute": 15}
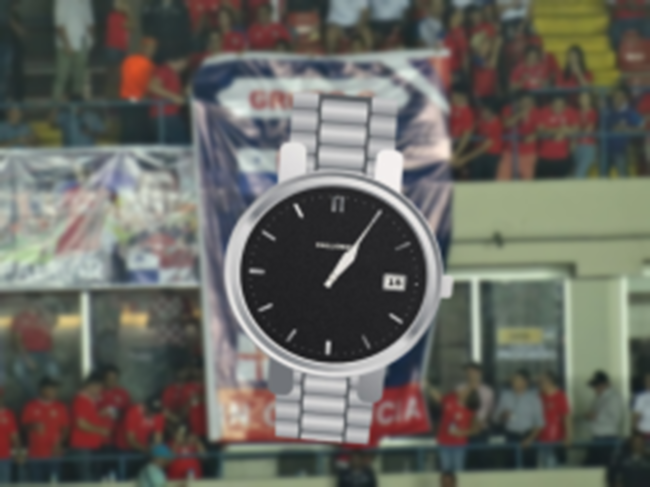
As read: {"hour": 1, "minute": 5}
